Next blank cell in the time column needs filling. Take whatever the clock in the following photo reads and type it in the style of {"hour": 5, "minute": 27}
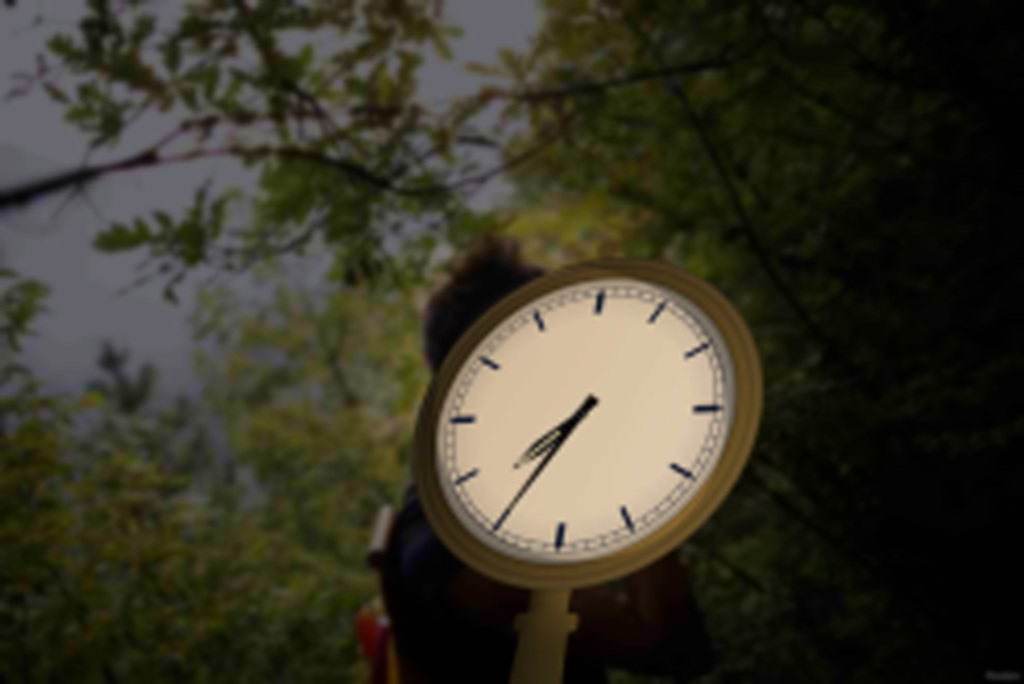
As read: {"hour": 7, "minute": 35}
